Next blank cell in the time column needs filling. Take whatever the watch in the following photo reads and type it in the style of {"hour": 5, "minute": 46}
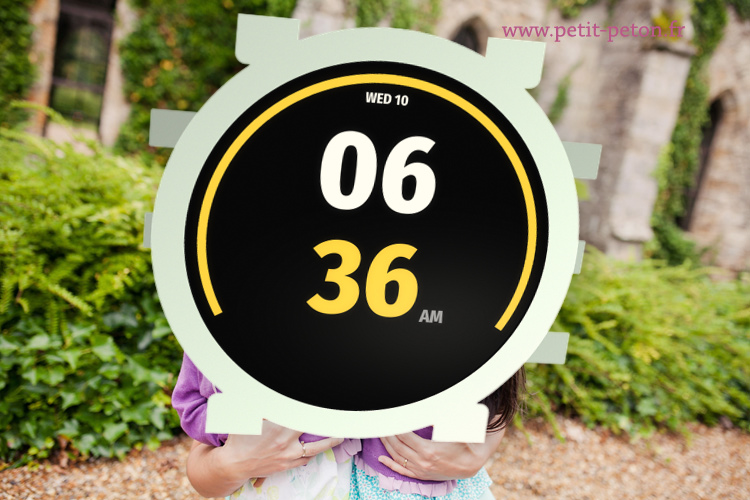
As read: {"hour": 6, "minute": 36}
